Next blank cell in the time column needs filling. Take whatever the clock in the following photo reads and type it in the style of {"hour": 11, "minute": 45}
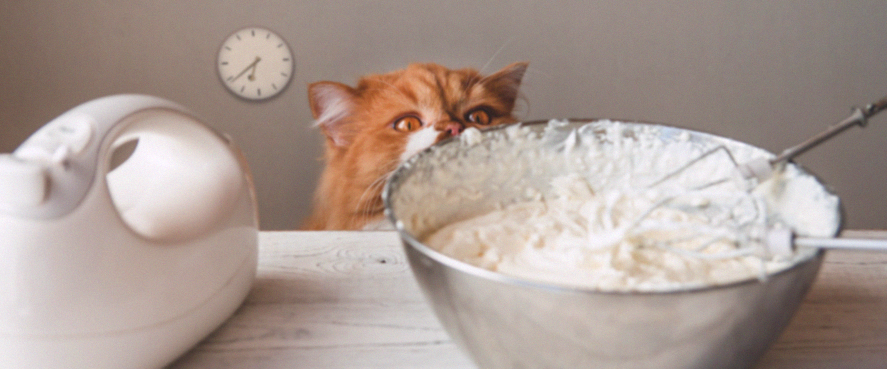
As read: {"hour": 6, "minute": 39}
